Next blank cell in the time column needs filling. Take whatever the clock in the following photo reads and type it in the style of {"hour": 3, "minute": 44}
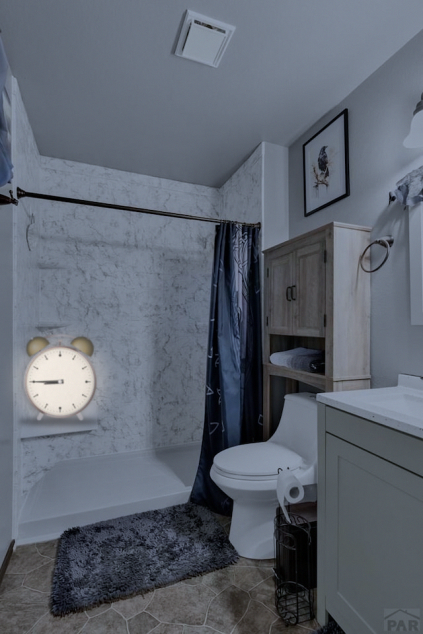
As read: {"hour": 8, "minute": 45}
